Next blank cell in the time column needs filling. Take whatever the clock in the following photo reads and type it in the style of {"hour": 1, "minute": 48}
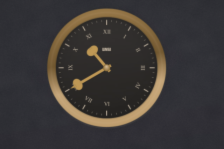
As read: {"hour": 10, "minute": 40}
